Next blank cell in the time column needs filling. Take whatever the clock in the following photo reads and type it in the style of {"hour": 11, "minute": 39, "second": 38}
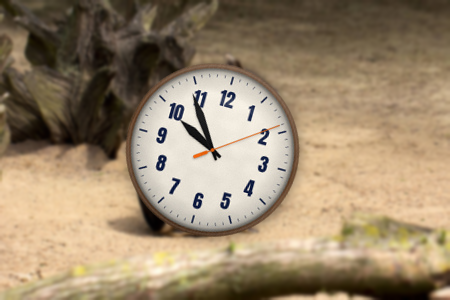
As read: {"hour": 9, "minute": 54, "second": 9}
